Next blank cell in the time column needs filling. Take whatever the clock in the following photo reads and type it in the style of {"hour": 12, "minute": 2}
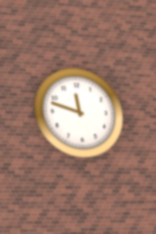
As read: {"hour": 11, "minute": 48}
